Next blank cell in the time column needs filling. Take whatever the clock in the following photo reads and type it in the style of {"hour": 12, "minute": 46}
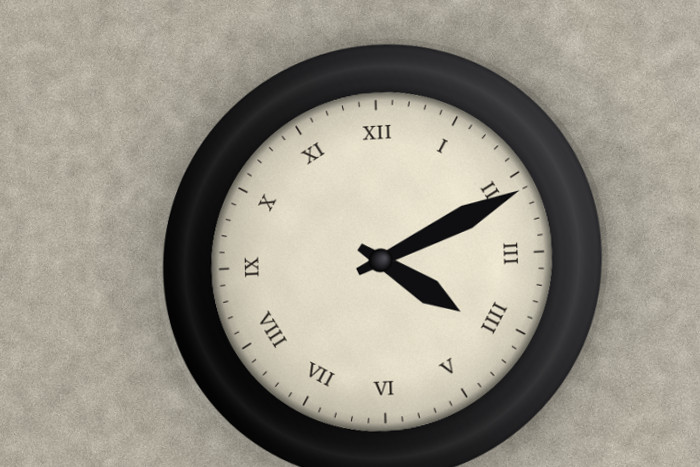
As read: {"hour": 4, "minute": 11}
